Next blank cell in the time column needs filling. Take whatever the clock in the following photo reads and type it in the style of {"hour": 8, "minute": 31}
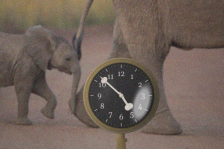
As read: {"hour": 4, "minute": 52}
